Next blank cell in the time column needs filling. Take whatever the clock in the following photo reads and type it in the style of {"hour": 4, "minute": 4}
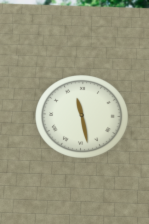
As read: {"hour": 11, "minute": 28}
